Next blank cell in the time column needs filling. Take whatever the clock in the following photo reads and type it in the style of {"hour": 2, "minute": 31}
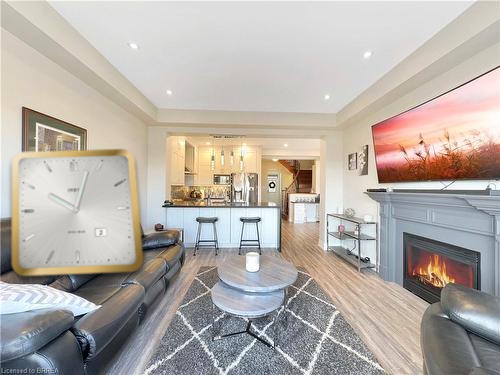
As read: {"hour": 10, "minute": 3}
